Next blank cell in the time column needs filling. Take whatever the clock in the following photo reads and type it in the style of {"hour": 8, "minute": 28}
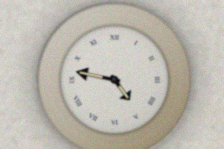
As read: {"hour": 4, "minute": 47}
